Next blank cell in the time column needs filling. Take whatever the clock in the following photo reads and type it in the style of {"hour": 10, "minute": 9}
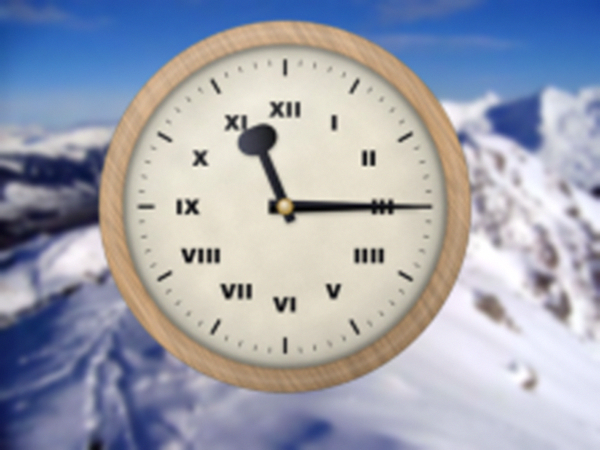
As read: {"hour": 11, "minute": 15}
